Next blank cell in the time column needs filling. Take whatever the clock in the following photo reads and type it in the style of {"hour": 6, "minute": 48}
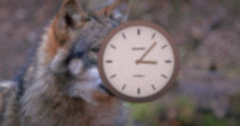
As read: {"hour": 3, "minute": 7}
